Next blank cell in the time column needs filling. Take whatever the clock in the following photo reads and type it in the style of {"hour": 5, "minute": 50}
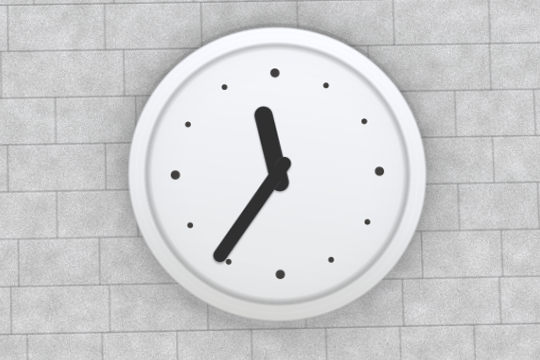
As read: {"hour": 11, "minute": 36}
